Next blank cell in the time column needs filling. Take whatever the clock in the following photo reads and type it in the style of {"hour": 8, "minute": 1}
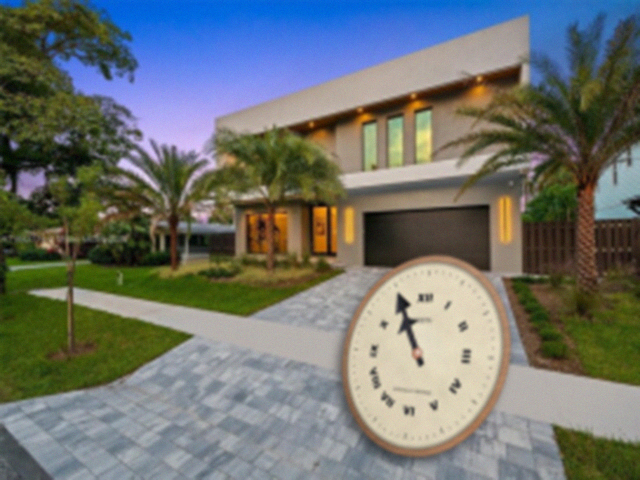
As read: {"hour": 10, "minute": 55}
